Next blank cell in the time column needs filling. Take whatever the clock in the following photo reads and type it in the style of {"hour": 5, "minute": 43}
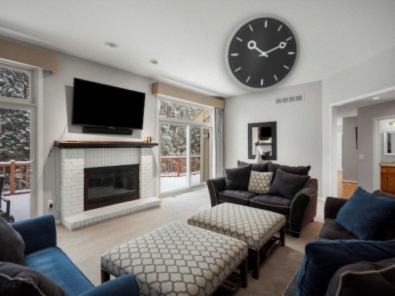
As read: {"hour": 10, "minute": 11}
